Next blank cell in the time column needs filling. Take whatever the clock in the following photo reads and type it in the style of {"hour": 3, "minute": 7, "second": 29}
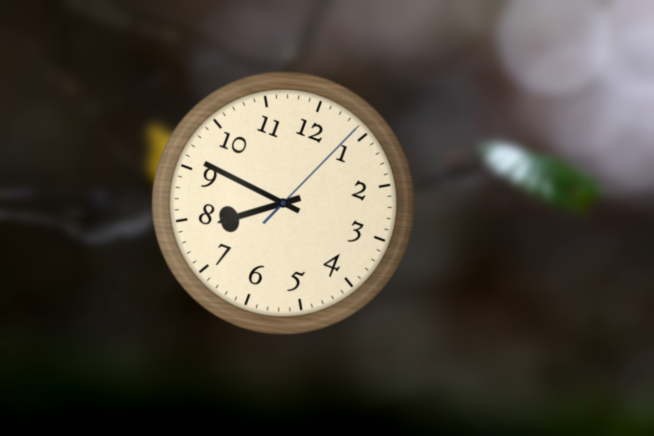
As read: {"hour": 7, "minute": 46, "second": 4}
